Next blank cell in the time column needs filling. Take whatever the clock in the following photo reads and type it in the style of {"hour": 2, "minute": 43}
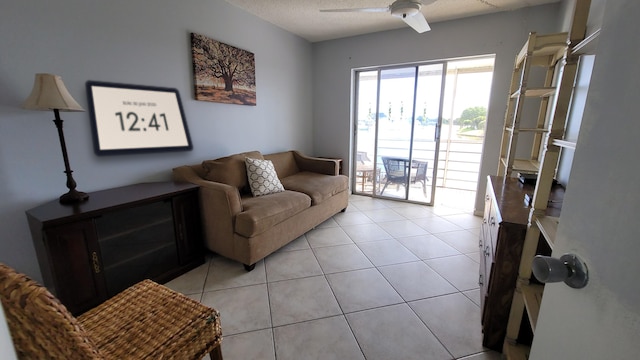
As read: {"hour": 12, "minute": 41}
